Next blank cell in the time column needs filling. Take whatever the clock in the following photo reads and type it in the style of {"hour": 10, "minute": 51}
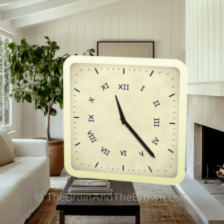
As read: {"hour": 11, "minute": 23}
